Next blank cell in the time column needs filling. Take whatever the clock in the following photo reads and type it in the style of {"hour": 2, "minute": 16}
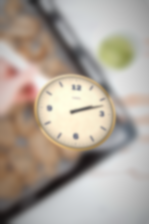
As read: {"hour": 2, "minute": 12}
